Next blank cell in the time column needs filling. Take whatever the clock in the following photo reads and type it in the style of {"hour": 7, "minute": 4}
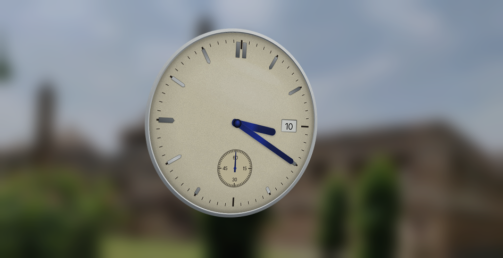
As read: {"hour": 3, "minute": 20}
